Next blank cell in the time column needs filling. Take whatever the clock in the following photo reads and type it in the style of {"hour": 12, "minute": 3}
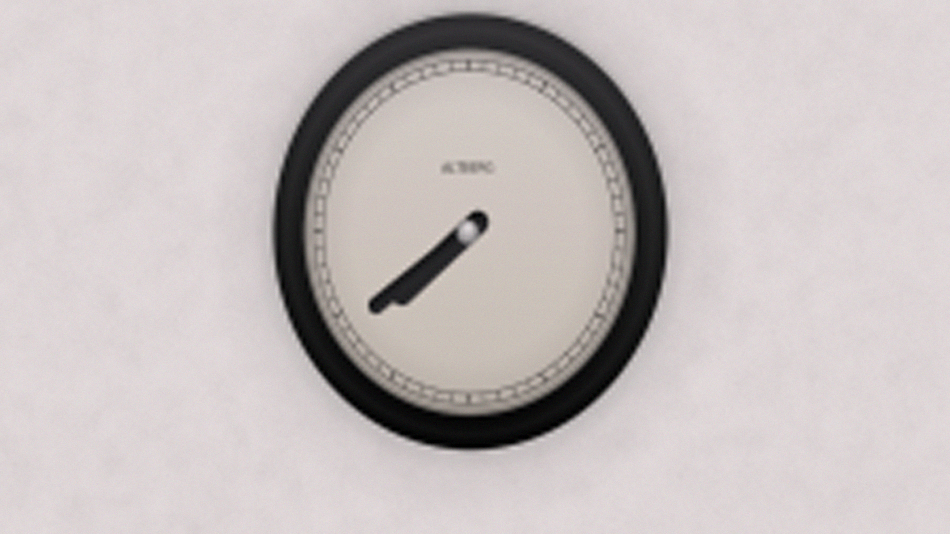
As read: {"hour": 7, "minute": 39}
